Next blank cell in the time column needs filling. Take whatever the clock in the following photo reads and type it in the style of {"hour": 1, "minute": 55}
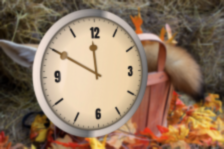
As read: {"hour": 11, "minute": 50}
